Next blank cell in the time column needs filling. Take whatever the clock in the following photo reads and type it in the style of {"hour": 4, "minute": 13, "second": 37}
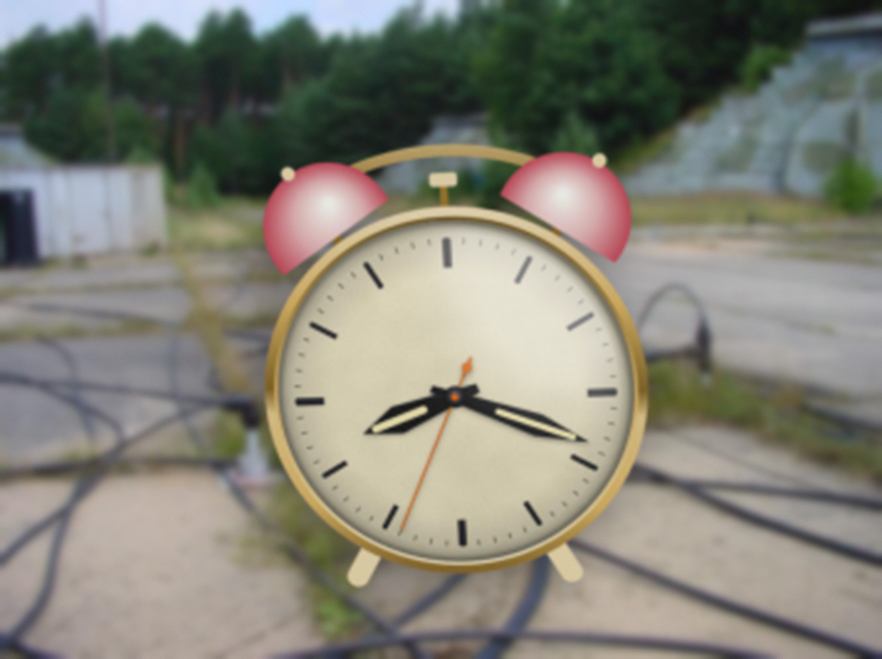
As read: {"hour": 8, "minute": 18, "second": 34}
